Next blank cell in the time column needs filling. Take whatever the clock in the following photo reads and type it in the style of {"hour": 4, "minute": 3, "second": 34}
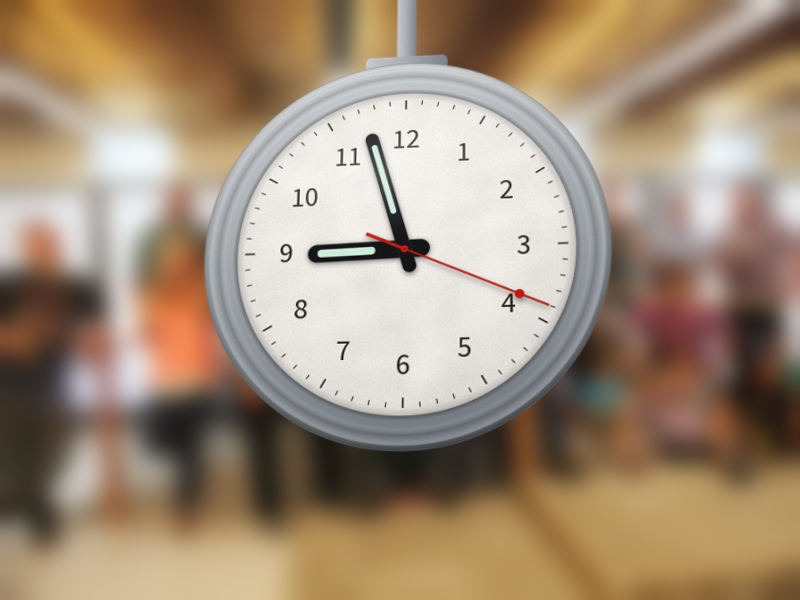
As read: {"hour": 8, "minute": 57, "second": 19}
